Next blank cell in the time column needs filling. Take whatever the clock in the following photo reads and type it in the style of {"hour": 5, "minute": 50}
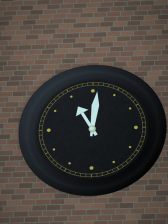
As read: {"hour": 11, "minute": 1}
